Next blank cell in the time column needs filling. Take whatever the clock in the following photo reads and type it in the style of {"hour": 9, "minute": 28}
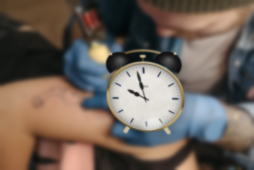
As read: {"hour": 9, "minute": 58}
